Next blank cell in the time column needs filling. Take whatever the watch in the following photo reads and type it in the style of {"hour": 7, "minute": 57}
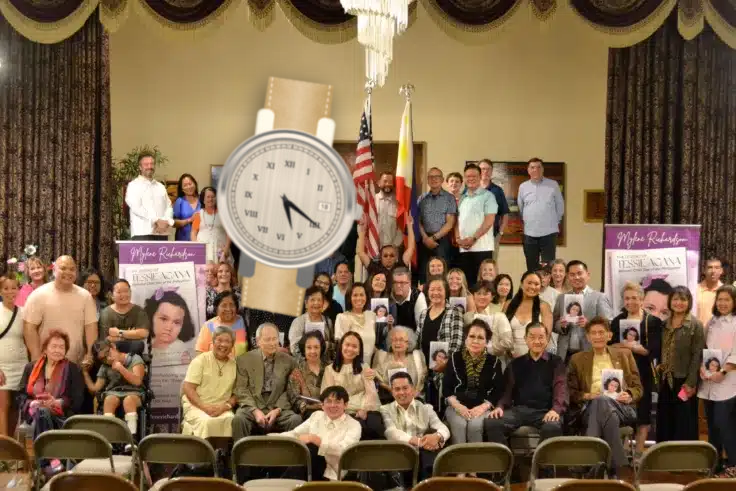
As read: {"hour": 5, "minute": 20}
